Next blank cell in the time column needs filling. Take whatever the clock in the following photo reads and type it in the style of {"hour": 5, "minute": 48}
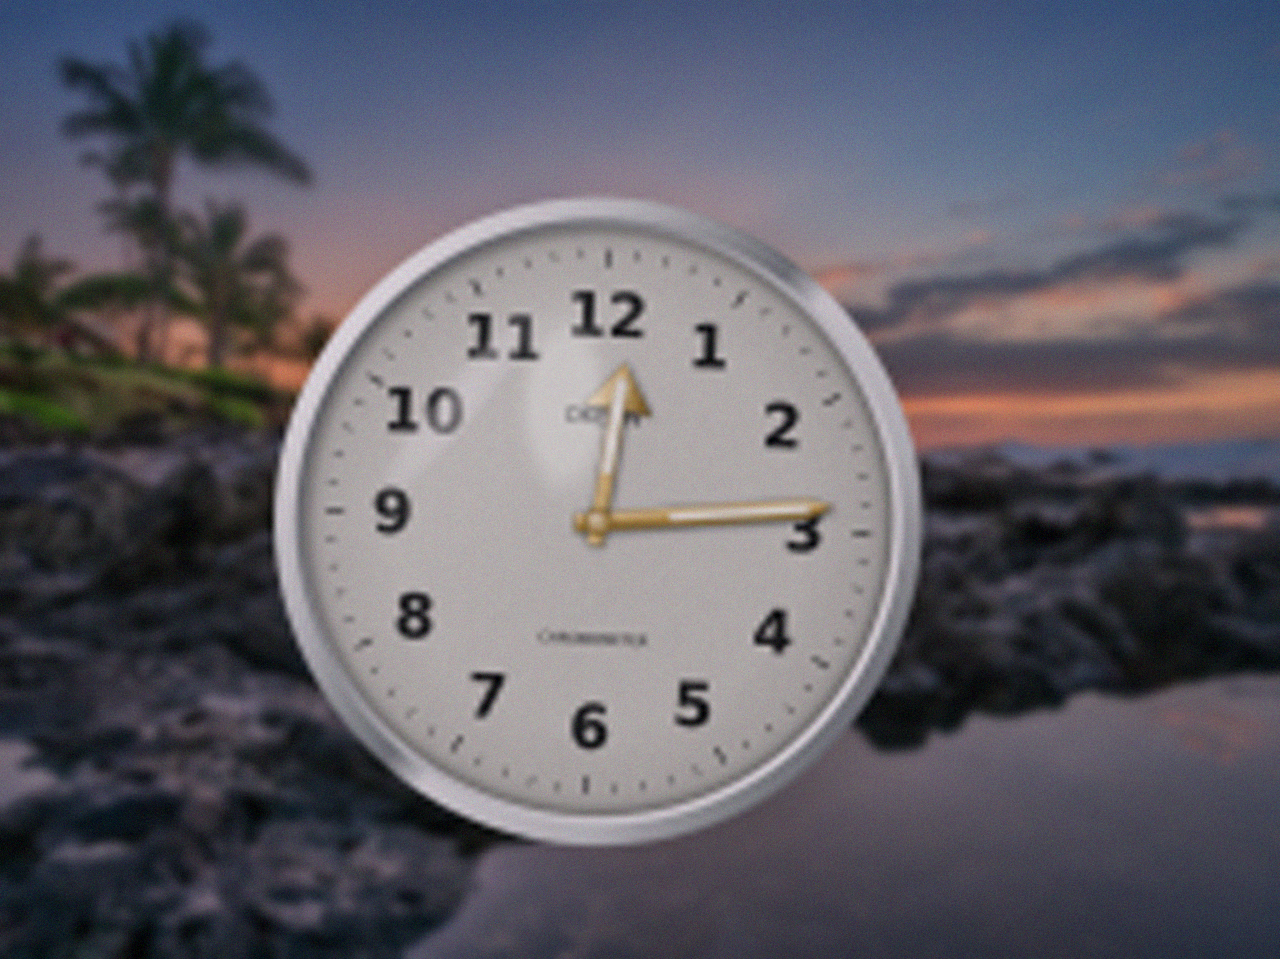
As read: {"hour": 12, "minute": 14}
